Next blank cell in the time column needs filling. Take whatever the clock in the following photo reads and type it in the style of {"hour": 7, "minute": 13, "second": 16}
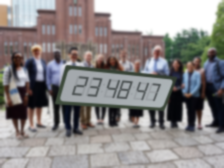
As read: {"hour": 23, "minute": 48, "second": 47}
